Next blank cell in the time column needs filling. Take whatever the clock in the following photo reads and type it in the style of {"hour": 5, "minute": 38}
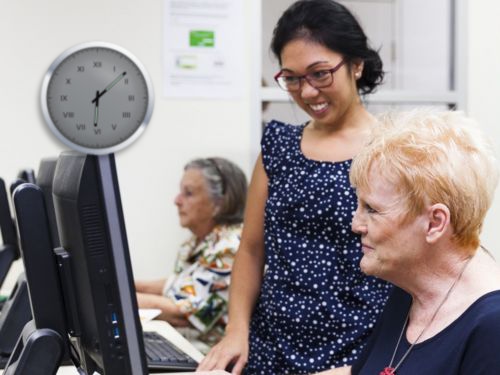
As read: {"hour": 6, "minute": 8}
